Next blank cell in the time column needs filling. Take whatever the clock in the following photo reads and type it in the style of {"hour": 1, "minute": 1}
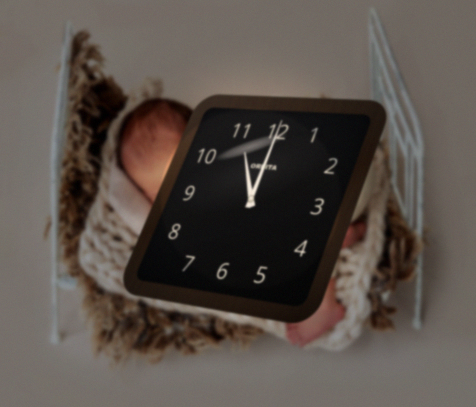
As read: {"hour": 11, "minute": 0}
